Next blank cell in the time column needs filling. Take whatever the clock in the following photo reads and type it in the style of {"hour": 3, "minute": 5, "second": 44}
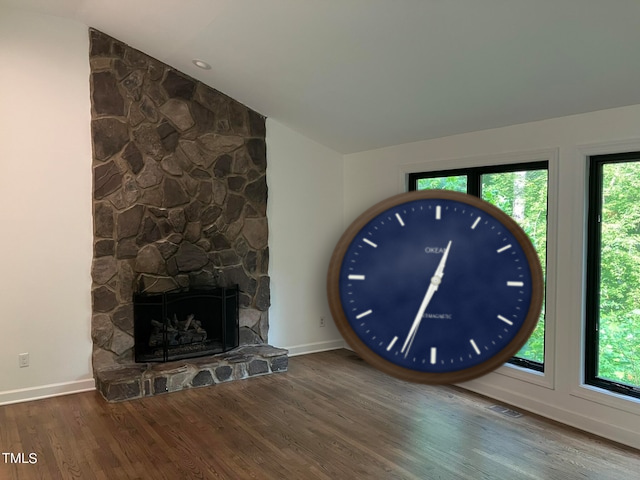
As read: {"hour": 12, "minute": 33, "second": 33}
